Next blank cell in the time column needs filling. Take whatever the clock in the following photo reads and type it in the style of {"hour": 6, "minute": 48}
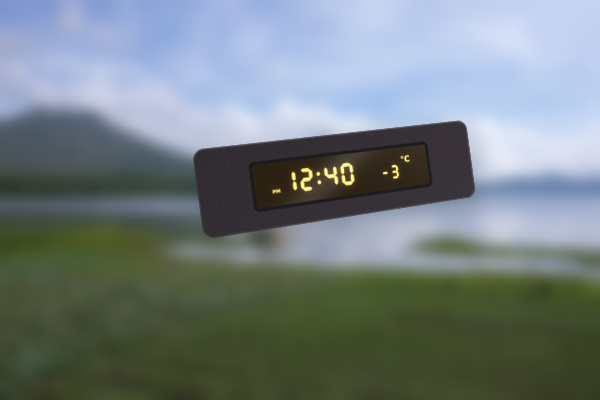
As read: {"hour": 12, "minute": 40}
